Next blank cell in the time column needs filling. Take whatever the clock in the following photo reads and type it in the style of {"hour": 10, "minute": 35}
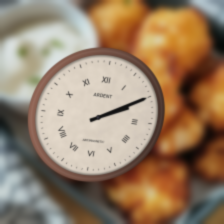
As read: {"hour": 2, "minute": 10}
